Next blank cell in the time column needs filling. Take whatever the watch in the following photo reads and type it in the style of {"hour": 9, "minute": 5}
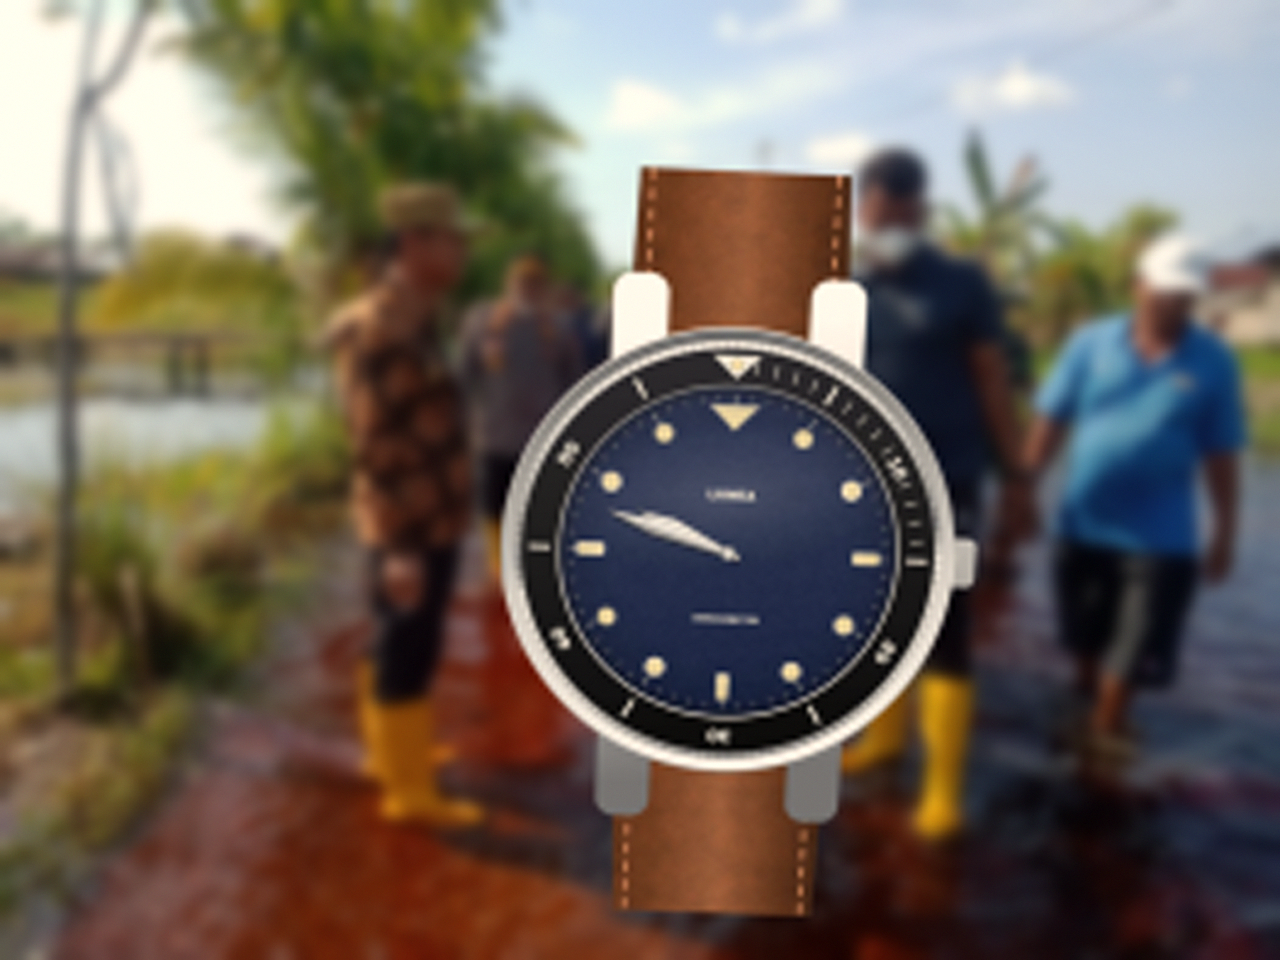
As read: {"hour": 9, "minute": 48}
